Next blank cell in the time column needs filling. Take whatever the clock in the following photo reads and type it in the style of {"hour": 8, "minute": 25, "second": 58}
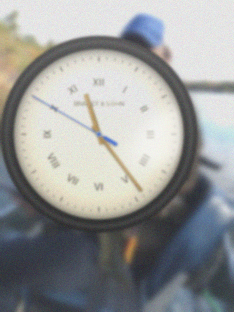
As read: {"hour": 11, "minute": 23, "second": 50}
